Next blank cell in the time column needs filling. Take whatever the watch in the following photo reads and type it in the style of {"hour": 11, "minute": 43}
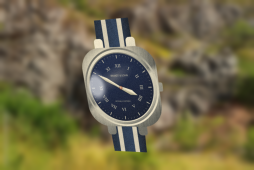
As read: {"hour": 3, "minute": 50}
